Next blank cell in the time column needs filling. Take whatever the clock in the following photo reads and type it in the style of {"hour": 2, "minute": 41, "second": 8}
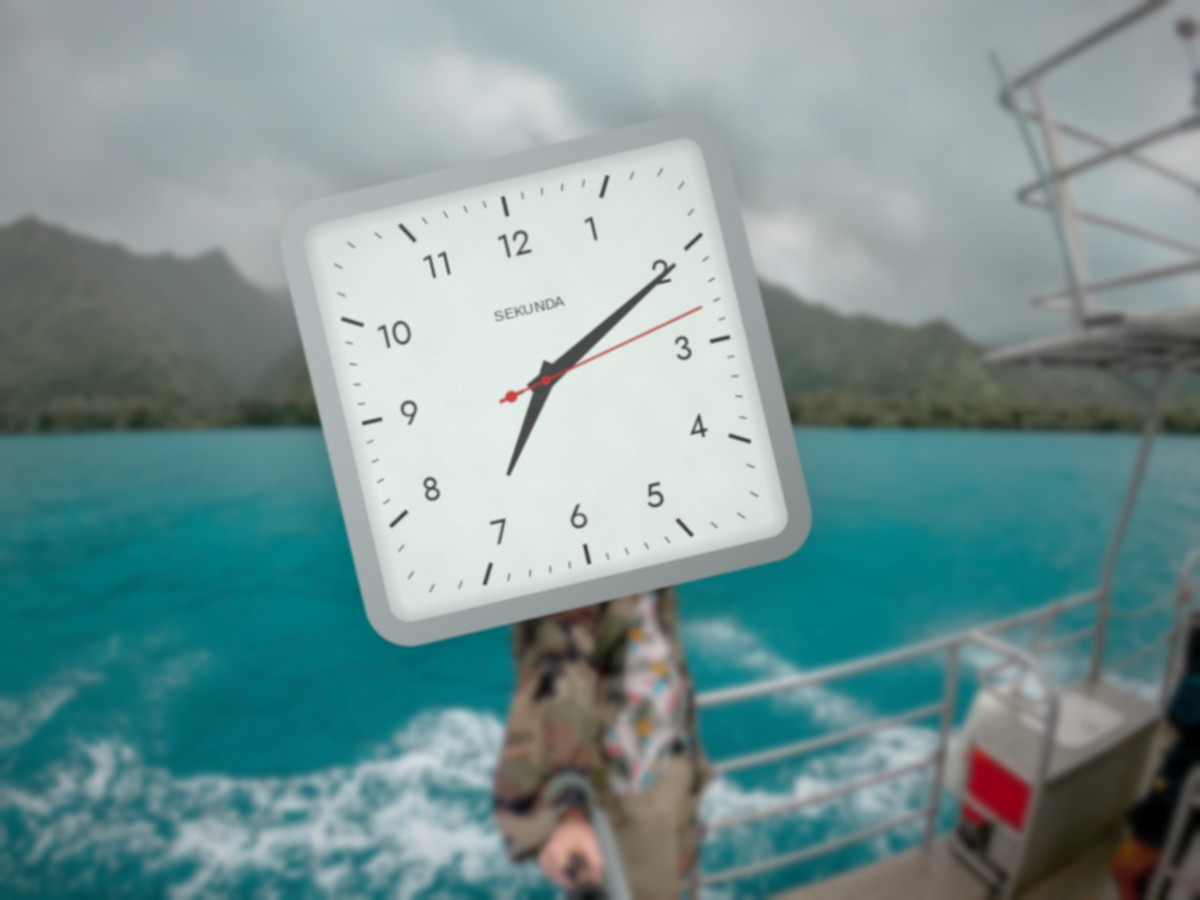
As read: {"hour": 7, "minute": 10, "second": 13}
